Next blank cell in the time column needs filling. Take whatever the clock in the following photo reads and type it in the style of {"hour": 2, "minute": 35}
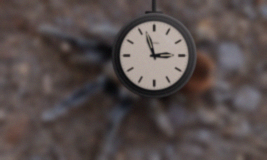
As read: {"hour": 2, "minute": 57}
